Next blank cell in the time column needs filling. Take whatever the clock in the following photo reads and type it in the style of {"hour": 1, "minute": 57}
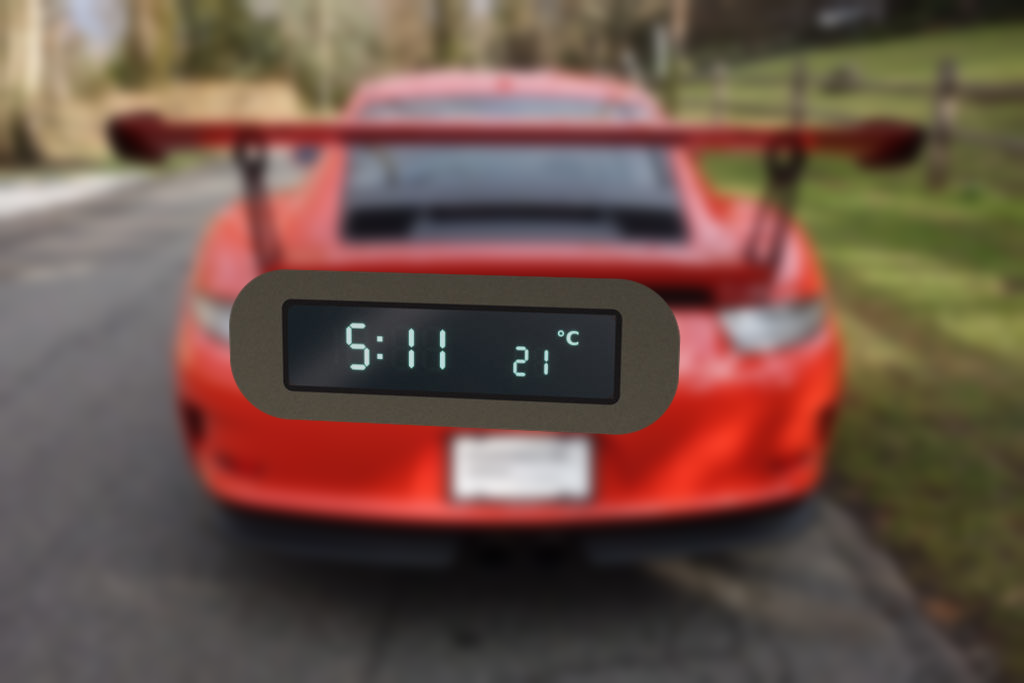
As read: {"hour": 5, "minute": 11}
